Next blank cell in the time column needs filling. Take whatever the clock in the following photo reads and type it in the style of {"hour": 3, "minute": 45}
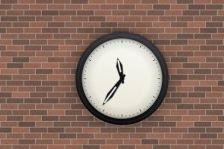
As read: {"hour": 11, "minute": 36}
